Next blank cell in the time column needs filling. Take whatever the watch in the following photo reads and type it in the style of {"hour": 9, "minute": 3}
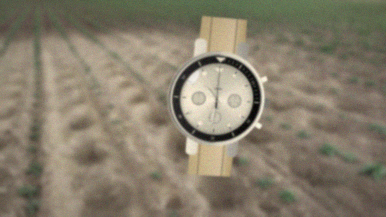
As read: {"hour": 10, "minute": 31}
